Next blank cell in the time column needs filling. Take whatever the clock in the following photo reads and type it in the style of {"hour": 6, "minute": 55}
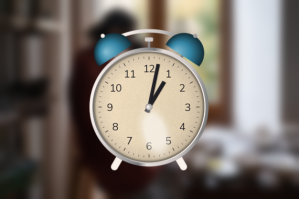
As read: {"hour": 1, "minute": 2}
